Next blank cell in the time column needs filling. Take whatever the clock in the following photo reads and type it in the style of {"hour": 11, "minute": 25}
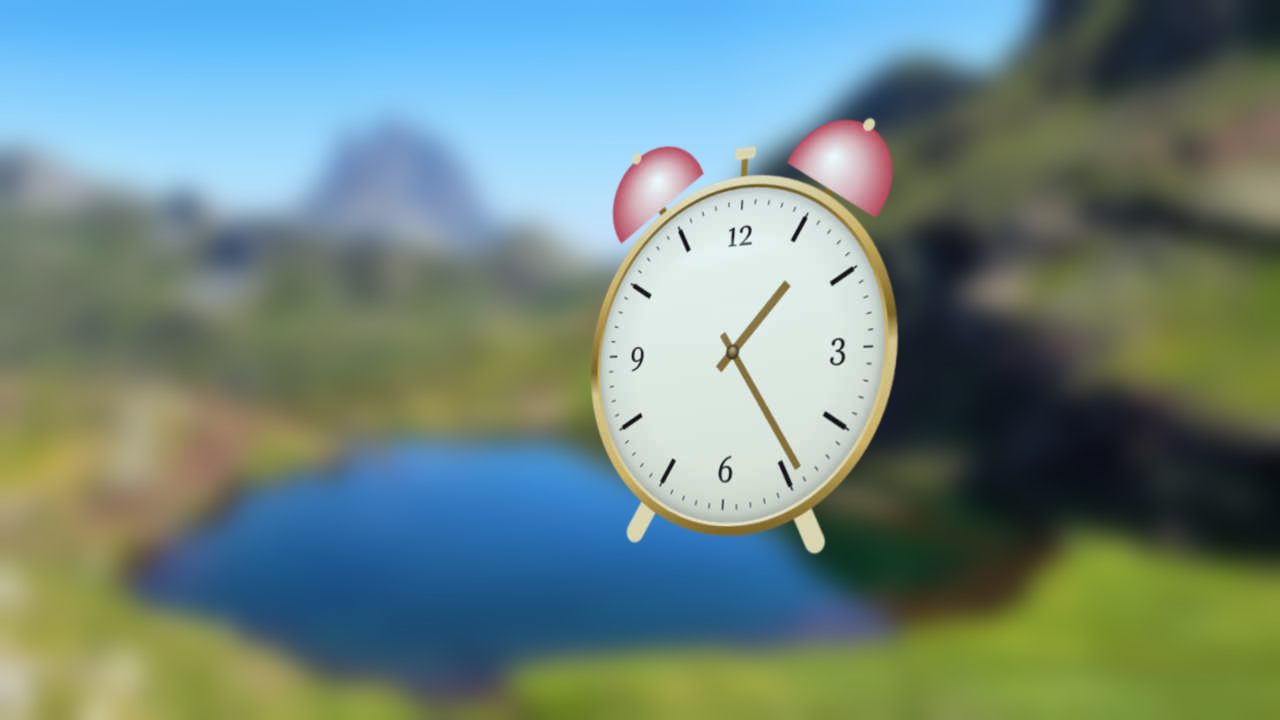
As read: {"hour": 1, "minute": 24}
